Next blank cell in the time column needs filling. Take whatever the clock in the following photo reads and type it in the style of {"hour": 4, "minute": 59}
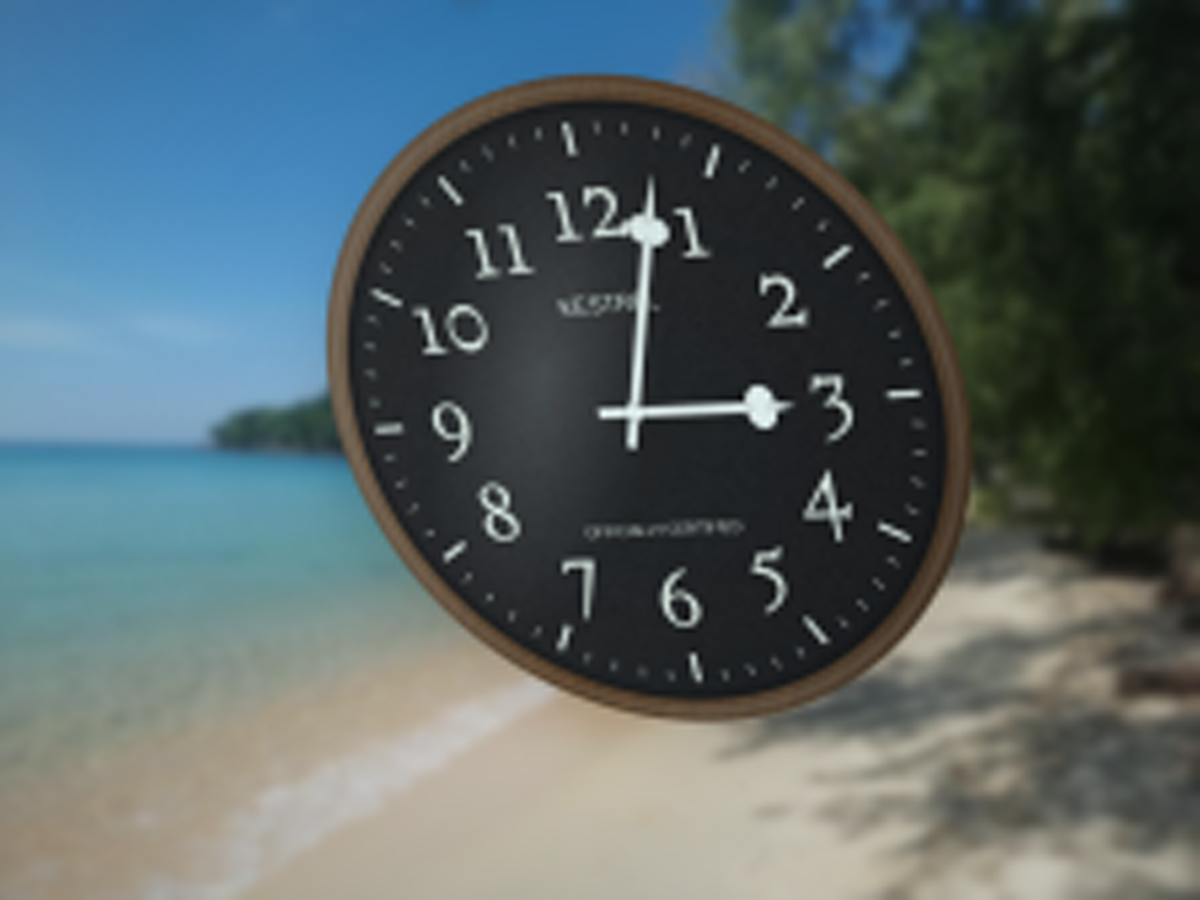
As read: {"hour": 3, "minute": 3}
